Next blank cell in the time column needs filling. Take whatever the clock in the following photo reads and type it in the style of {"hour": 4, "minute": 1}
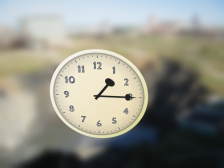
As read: {"hour": 1, "minute": 15}
